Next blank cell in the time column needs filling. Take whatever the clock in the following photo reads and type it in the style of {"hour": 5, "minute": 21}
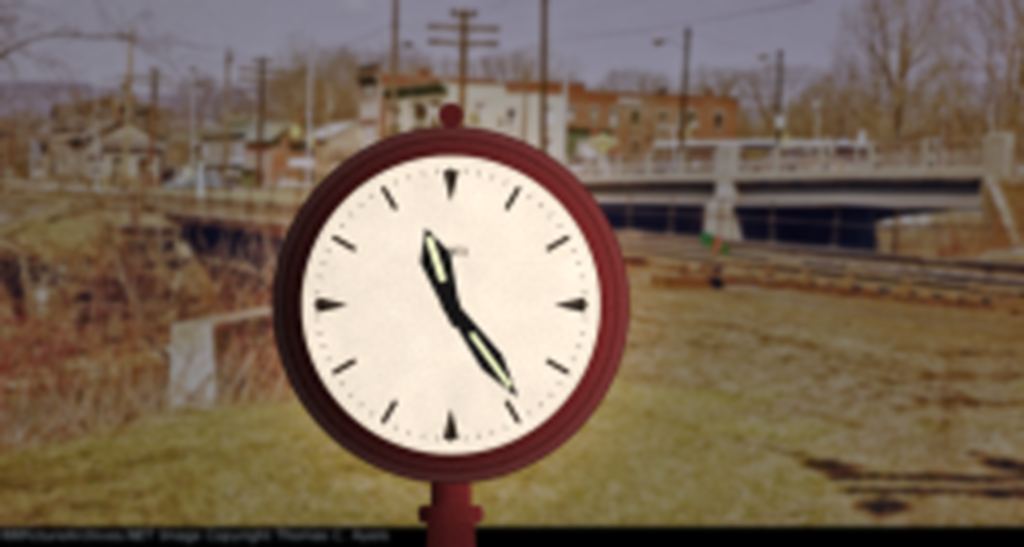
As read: {"hour": 11, "minute": 24}
